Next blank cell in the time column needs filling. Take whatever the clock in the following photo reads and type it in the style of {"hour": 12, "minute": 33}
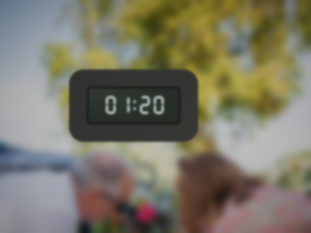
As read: {"hour": 1, "minute": 20}
